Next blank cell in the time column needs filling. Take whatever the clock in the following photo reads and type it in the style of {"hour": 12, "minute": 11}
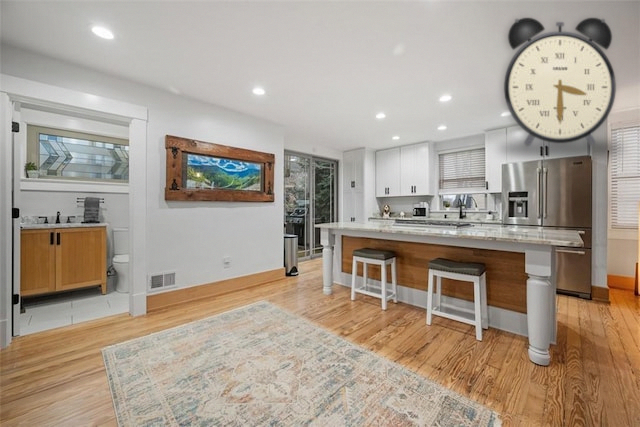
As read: {"hour": 3, "minute": 30}
